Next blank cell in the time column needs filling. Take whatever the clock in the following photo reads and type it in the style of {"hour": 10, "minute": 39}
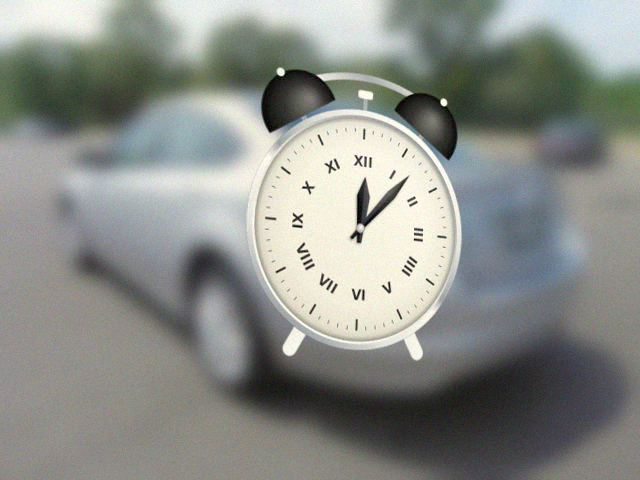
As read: {"hour": 12, "minute": 7}
